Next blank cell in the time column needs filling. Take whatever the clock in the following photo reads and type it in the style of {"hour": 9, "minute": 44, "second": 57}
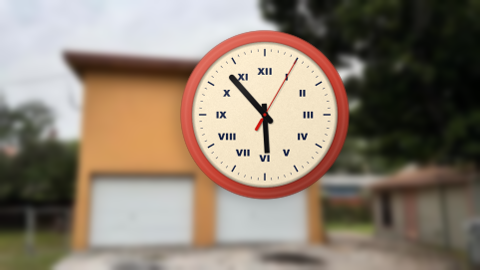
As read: {"hour": 5, "minute": 53, "second": 5}
